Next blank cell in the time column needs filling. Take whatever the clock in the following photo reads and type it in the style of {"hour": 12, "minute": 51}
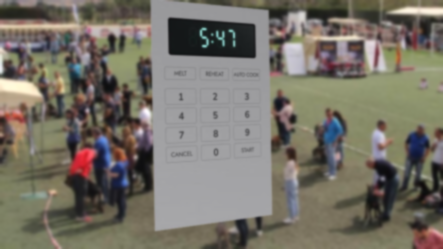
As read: {"hour": 5, "minute": 47}
